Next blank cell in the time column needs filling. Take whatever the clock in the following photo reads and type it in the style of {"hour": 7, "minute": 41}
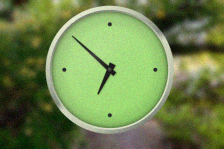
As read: {"hour": 6, "minute": 52}
